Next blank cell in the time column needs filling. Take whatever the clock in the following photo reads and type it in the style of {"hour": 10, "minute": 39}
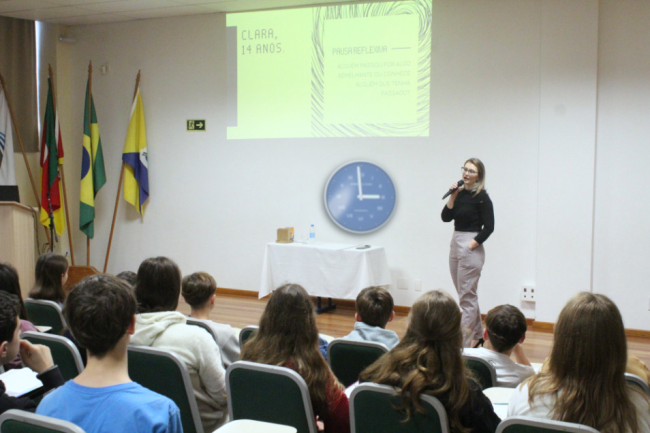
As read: {"hour": 2, "minute": 59}
